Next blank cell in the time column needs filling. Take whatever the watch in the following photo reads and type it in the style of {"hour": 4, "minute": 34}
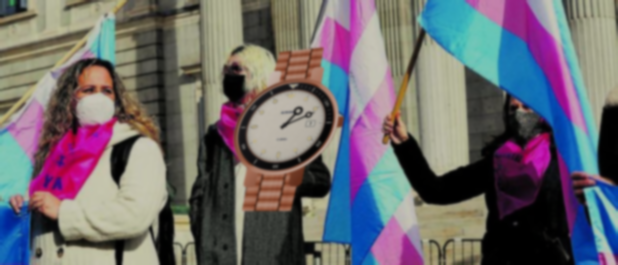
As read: {"hour": 1, "minute": 11}
